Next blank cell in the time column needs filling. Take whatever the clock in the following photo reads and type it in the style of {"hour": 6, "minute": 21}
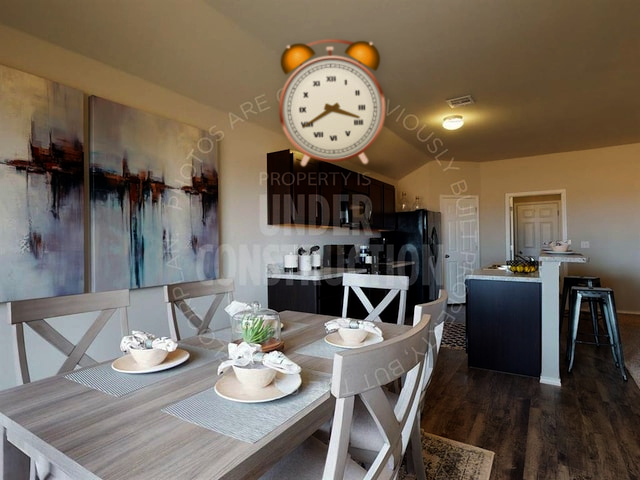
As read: {"hour": 3, "minute": 40}
